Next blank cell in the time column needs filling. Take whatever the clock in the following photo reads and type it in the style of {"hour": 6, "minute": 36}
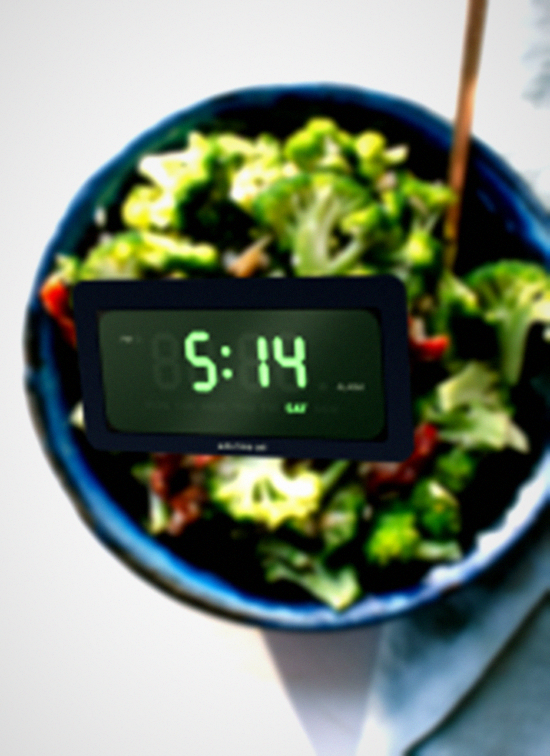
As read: {"hour": 5, "minute": 14}
